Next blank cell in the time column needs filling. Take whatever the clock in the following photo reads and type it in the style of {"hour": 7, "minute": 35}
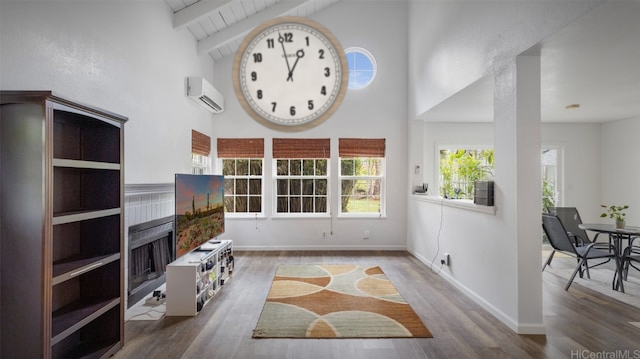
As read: {"hour": 12, "minute": 58}
